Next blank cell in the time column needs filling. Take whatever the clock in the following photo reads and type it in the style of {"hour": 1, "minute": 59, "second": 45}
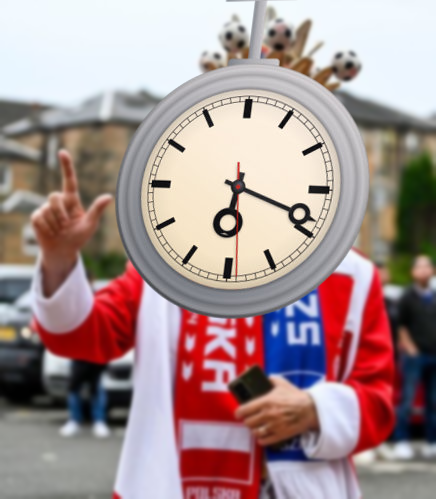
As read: {"hour": 6, "minute": 18, "second": 29}
